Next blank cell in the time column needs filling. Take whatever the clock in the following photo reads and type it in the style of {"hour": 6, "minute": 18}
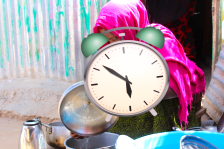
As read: {"hour": 5, "minute": 52}
